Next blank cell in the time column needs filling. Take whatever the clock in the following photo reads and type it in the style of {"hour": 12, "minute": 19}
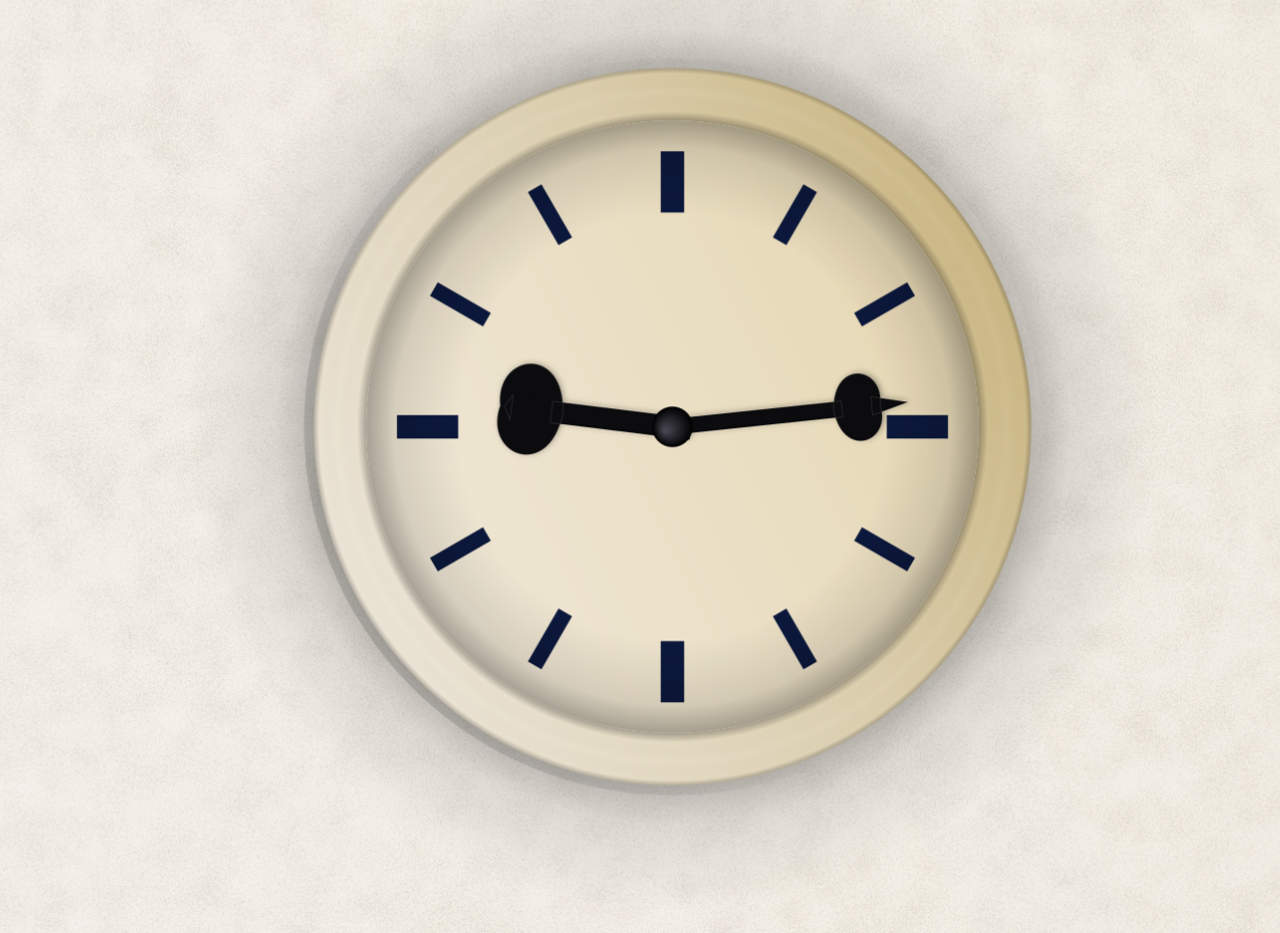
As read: {"hour": 9, "minute": 14}
